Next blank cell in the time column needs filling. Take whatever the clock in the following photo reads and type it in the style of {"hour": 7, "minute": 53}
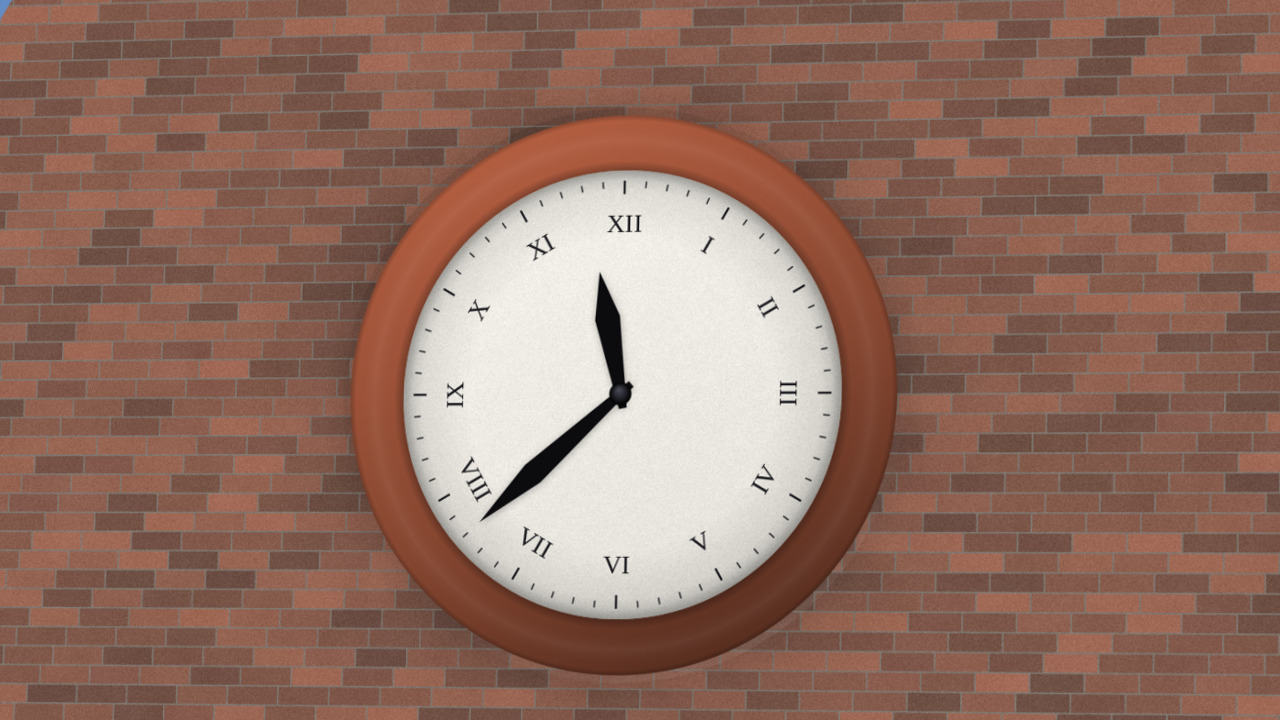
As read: {"hour": 11, "minute": 38}
